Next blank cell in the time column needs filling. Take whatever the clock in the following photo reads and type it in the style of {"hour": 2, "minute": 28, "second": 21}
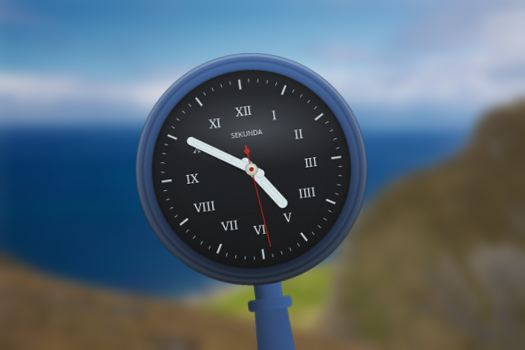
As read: {"hour": 4, "minute": 50, "second": 29}
